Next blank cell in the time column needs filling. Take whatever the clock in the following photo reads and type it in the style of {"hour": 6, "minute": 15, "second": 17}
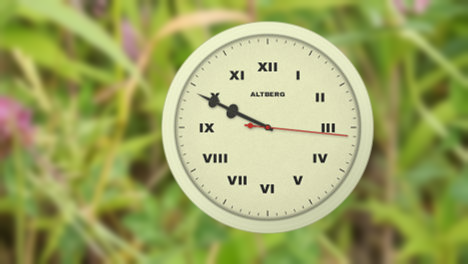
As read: {"hour": 9, "minute": 49, "second": 16}
